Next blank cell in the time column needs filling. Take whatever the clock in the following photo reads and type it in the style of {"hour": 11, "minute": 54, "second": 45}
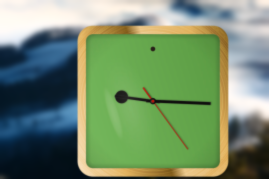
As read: {"hour": 9, "minute": 15, "second": 24}
